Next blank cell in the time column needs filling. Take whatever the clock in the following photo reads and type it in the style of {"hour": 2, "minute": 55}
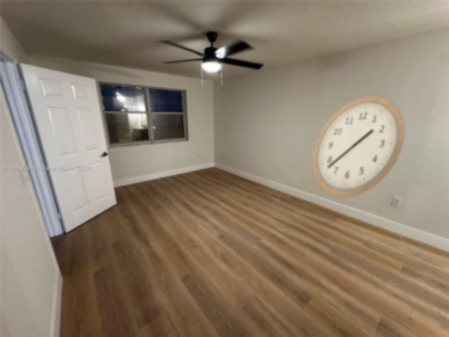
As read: {"hour": 1, "minute": 38}
